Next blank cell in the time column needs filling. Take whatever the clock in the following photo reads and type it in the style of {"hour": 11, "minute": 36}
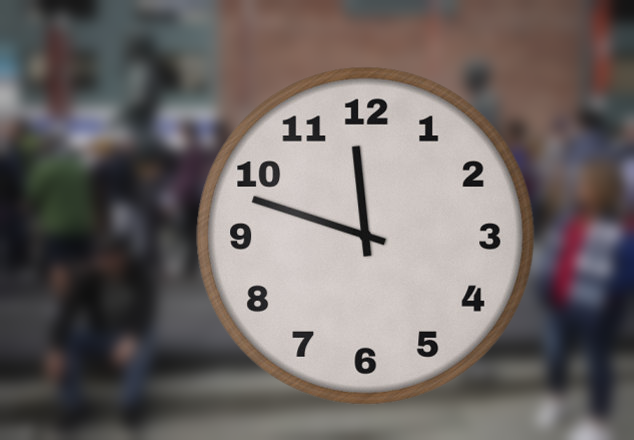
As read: {"hour": 11, "minute": 48}
